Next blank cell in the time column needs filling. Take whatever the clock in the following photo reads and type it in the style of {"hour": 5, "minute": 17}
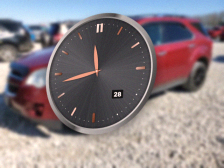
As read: {"hour": 11, "minute": 43}
